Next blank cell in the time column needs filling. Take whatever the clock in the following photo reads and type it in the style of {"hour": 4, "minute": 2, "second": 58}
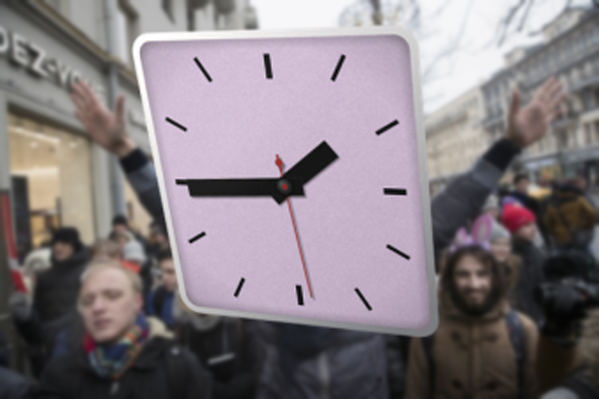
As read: {"hour": 1, "minute": 44, "second": 29}
